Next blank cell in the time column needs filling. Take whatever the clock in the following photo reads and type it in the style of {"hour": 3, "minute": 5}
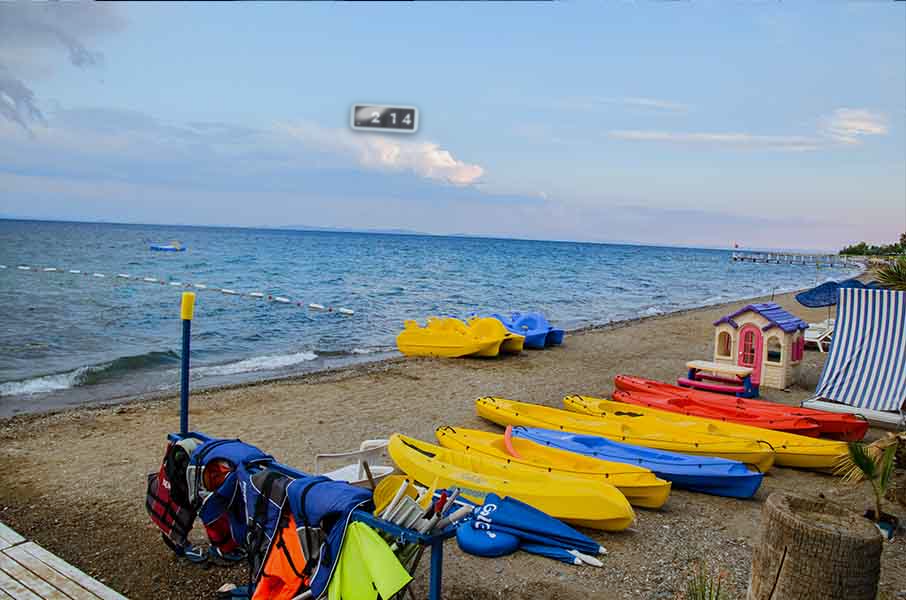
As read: {"hour": 2, "minute": 14}
